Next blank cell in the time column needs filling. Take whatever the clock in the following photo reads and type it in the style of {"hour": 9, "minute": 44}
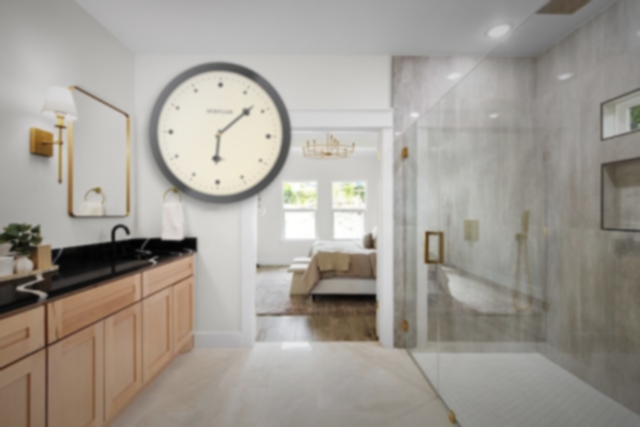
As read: {"hour": 6, "minute": 8}
